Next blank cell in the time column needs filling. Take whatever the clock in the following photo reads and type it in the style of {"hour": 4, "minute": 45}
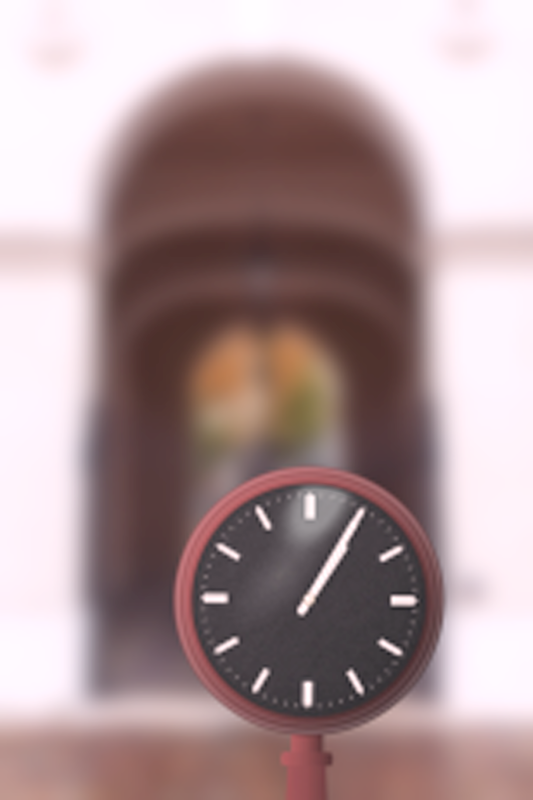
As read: {"hour": 1, "minute": 5}
